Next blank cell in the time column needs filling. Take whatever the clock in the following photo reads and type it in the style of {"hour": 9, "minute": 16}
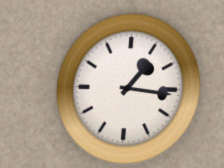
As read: {"hour": 1, "minute": 16}
